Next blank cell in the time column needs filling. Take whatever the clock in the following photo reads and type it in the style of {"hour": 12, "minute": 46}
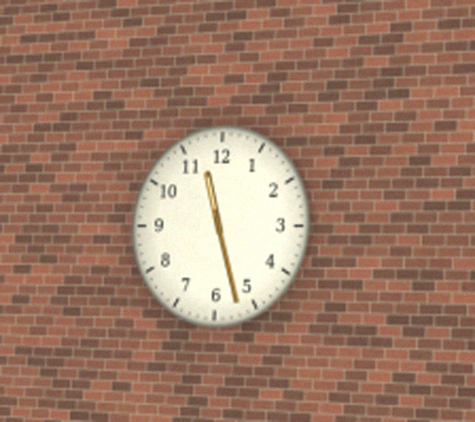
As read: {"hour": 11, "minute": 27}
